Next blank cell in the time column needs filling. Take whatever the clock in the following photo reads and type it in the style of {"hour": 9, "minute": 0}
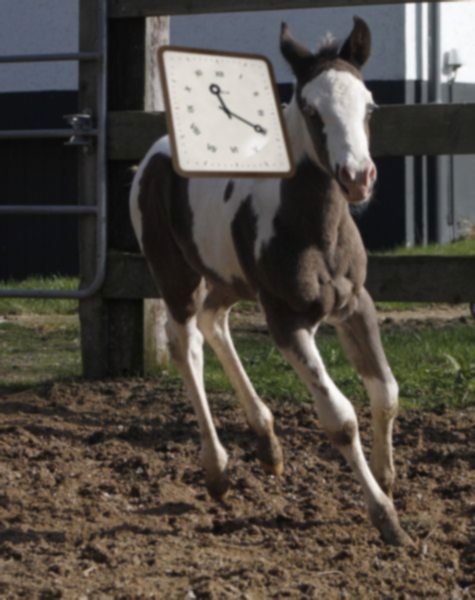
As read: {"hour": 11, "minute": 20}
